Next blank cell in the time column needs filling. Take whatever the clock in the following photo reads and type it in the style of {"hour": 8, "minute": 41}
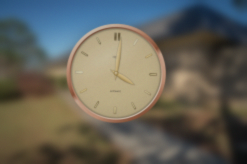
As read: {"hour": 4, "minute": 1}
